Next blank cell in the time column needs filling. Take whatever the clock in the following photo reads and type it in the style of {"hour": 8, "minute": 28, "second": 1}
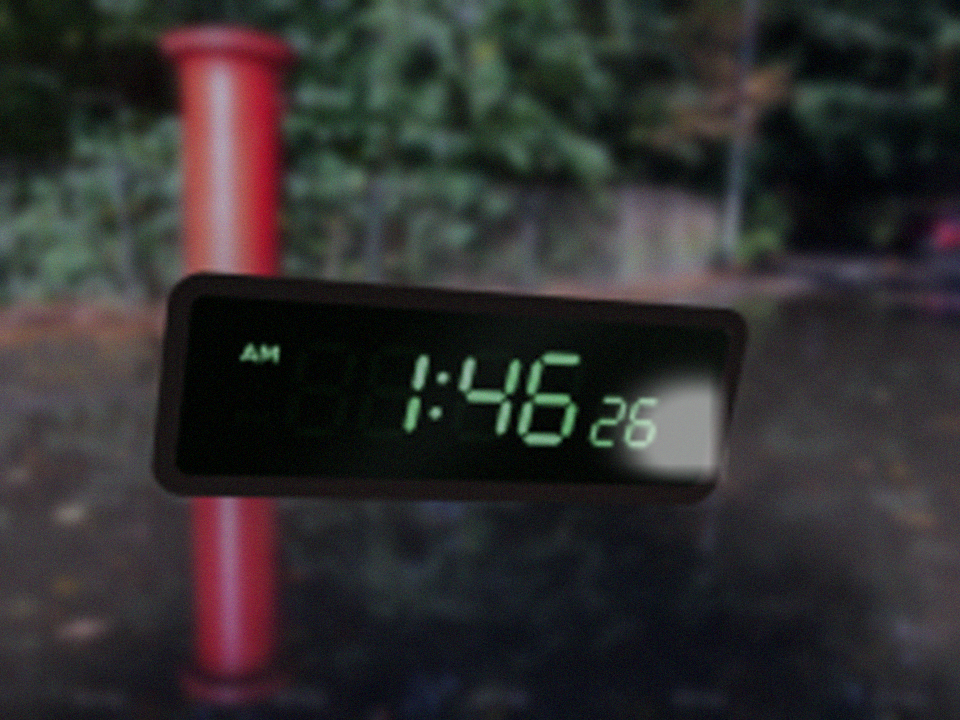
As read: {"hour": 1, "minute": 46, "second": 26}
